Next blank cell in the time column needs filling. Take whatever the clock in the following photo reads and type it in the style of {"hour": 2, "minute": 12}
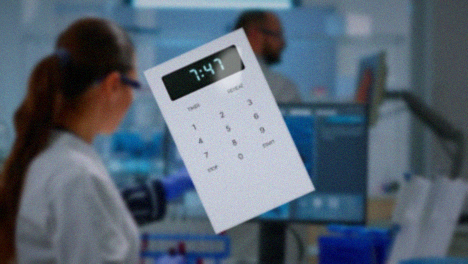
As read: {"hour": 7, "minute": 47}
